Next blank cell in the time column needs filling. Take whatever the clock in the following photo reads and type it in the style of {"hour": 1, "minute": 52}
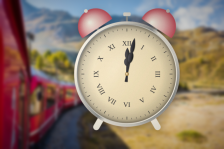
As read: {"hour": 12, "minute": 2}
